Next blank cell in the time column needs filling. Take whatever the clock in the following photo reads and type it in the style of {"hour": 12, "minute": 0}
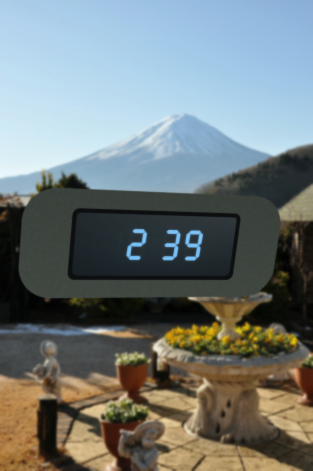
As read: {"hour": 2, "minute": 39}
